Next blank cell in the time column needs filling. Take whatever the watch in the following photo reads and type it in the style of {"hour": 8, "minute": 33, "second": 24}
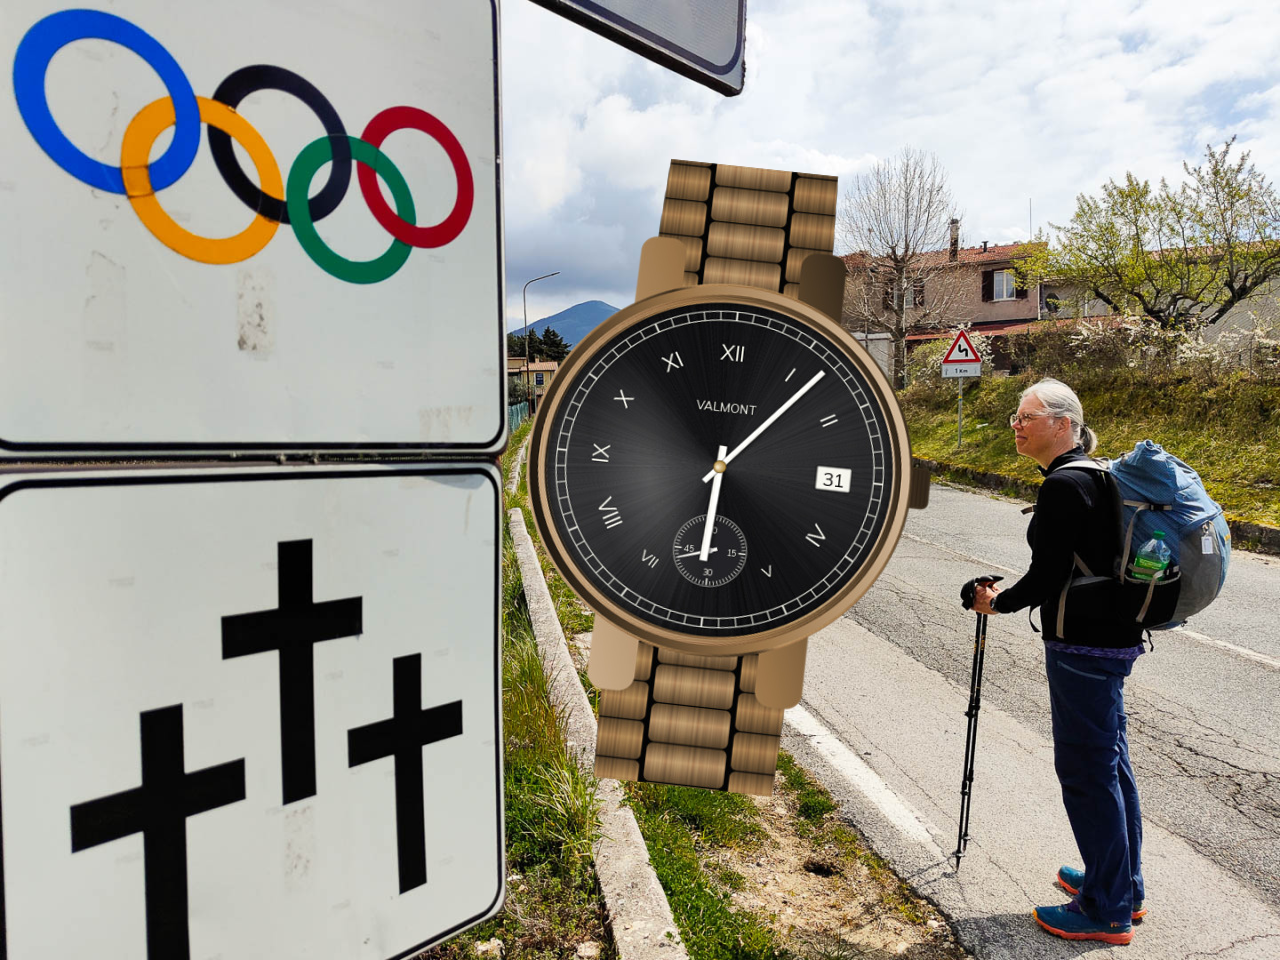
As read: {"hour": 6, "minute": 6, "second": 42}
